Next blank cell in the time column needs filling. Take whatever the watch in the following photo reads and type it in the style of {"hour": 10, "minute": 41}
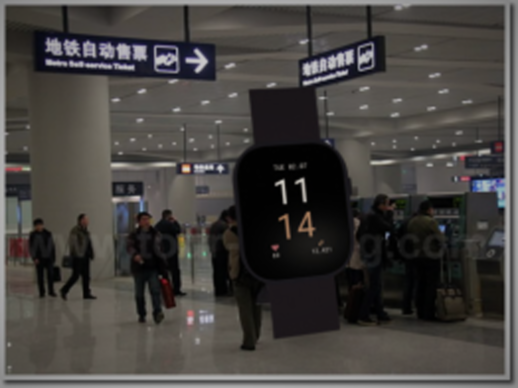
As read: {"hour": 11, "minute": 14}
